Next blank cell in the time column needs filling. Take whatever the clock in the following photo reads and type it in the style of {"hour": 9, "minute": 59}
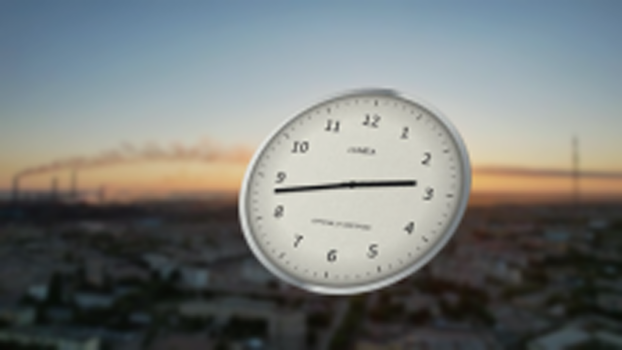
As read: {"hour": 2, "minute": 43}
